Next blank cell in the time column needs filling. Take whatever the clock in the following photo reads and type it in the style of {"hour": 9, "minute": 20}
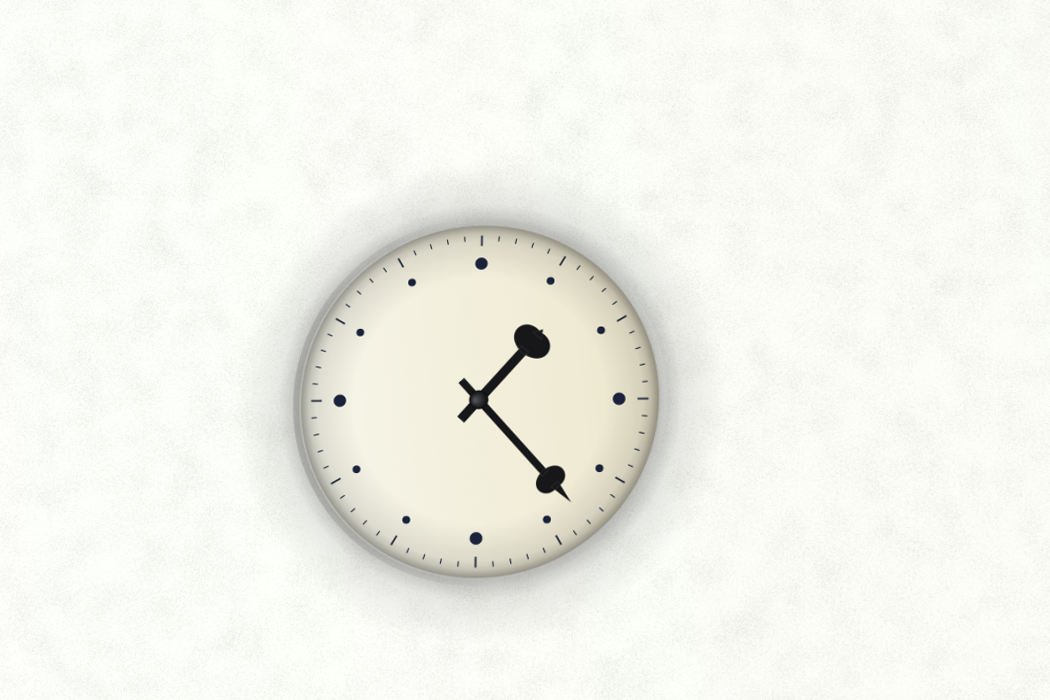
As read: {"hour": 1, "minute": 23}
